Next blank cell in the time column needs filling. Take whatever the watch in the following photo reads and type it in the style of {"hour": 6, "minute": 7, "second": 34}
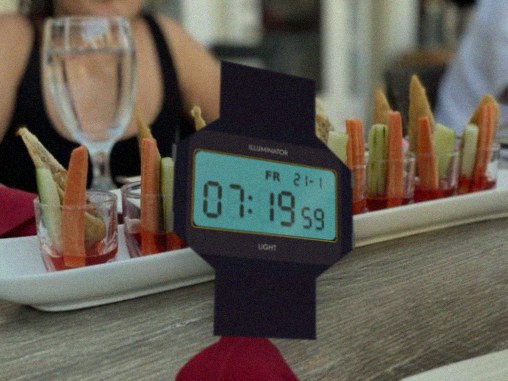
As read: {"hour": 7, "minute": 19, "second": 59}
